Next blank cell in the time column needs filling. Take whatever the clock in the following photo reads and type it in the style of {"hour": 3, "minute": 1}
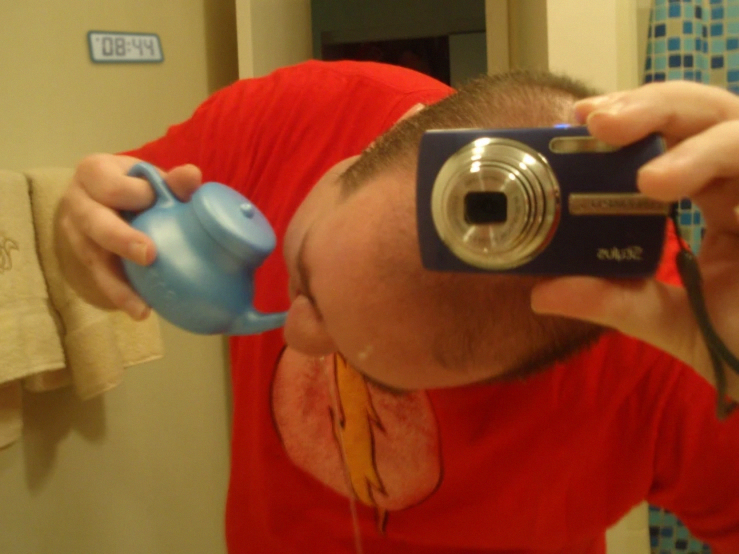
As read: {"hour": 8, "minute": 44}
